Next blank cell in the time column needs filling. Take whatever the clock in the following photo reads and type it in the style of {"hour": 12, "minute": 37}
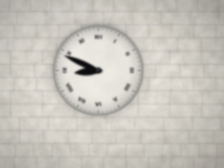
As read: {"hour": 8, "minute": 49}
